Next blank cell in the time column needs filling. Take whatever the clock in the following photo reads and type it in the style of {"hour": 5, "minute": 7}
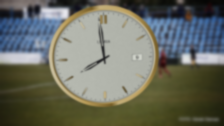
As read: {"hour": 7, "minute": 59}
